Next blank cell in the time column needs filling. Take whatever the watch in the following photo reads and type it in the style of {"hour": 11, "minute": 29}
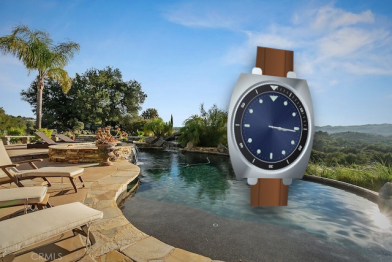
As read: {"hour": 3, "minute": 16}
